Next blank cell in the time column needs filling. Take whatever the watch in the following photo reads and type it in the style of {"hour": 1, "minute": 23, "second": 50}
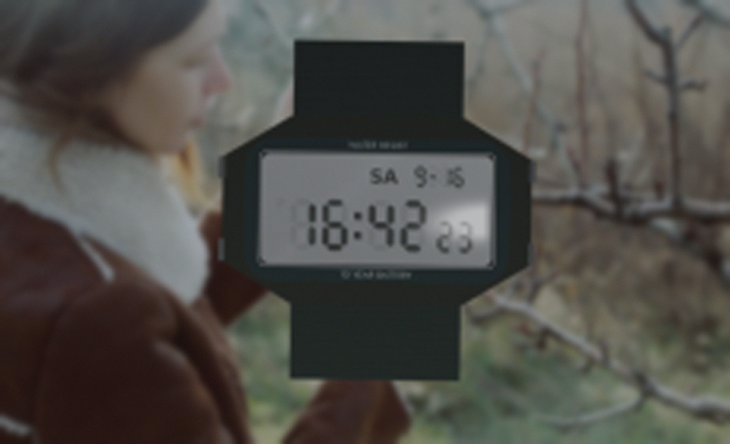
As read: {"hour": 16, "minute": 42, "second": 23}
